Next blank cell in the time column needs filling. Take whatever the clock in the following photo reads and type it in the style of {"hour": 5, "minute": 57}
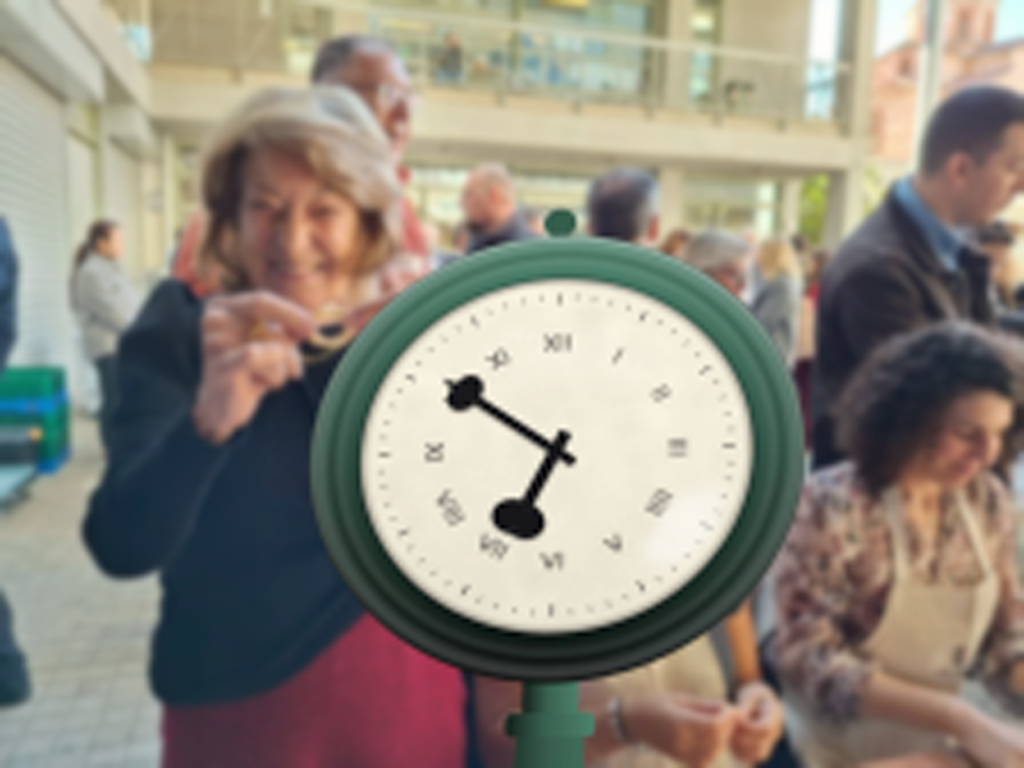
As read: {"hour": 6, "minute": 51}
